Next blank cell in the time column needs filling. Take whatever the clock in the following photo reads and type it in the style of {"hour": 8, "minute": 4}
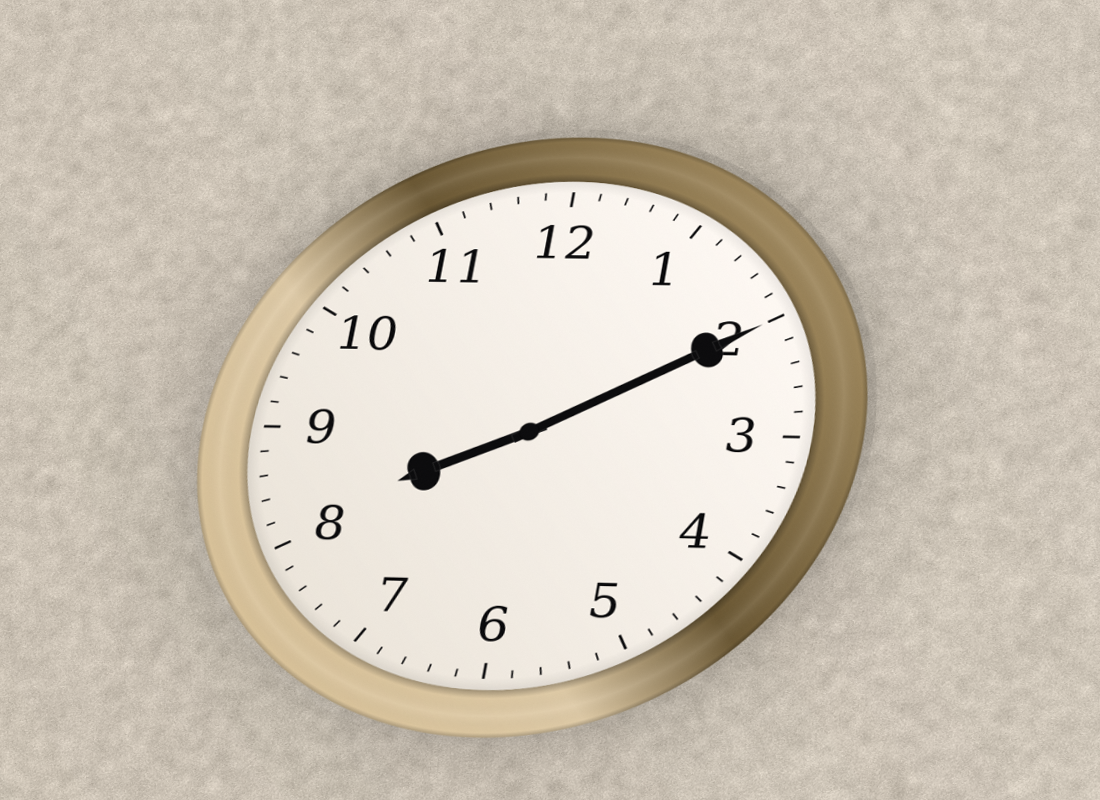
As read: {"hour": 8, "minute": 10}
